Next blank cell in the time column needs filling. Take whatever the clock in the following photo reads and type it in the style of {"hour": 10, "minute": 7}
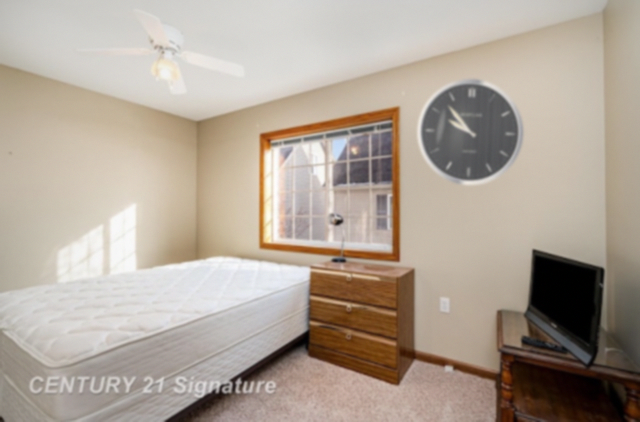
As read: {"hour": 9, "minute": 53}
